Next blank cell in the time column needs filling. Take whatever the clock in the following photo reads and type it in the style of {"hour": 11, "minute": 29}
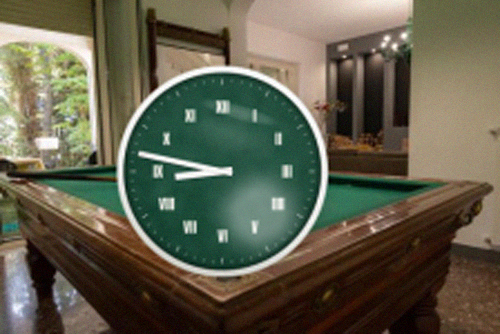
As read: {"hour": 8, "minute": 47}
